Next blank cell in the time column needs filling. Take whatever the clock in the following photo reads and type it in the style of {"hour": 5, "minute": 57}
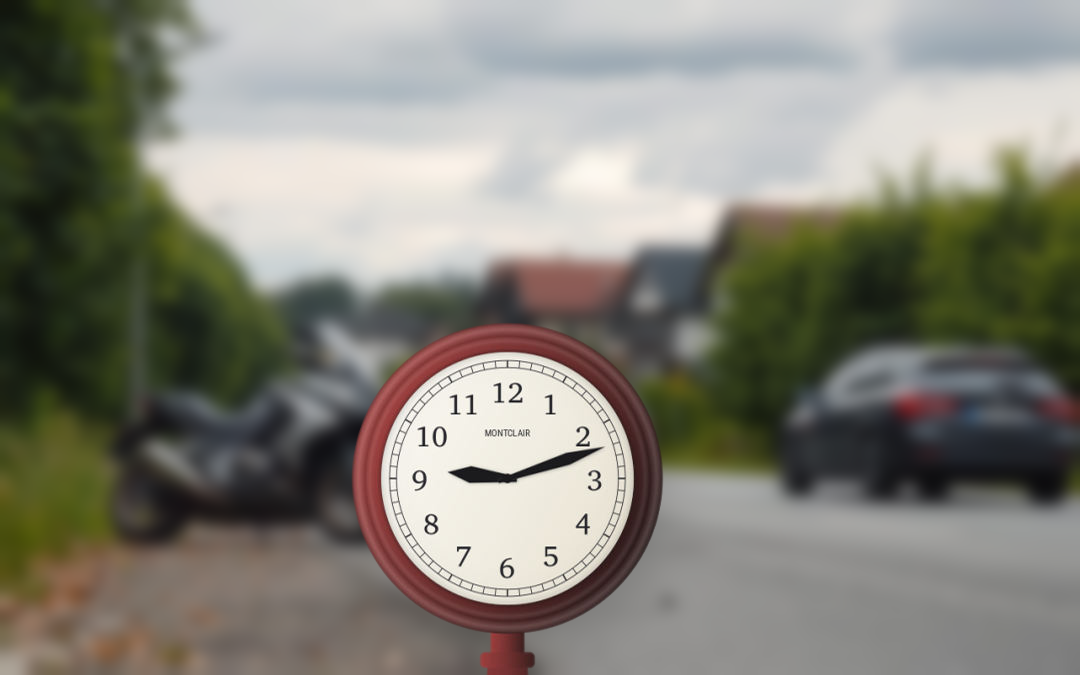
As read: {"hour": 9, "minute": 12}
